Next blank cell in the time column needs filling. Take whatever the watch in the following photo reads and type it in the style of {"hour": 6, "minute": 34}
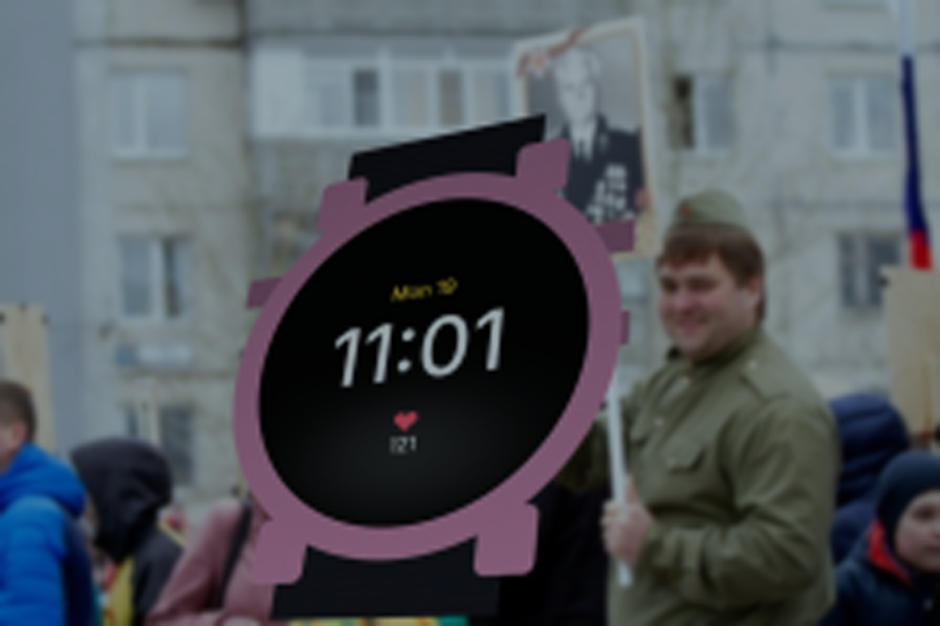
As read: {"hour": 11, "minute": 1}
